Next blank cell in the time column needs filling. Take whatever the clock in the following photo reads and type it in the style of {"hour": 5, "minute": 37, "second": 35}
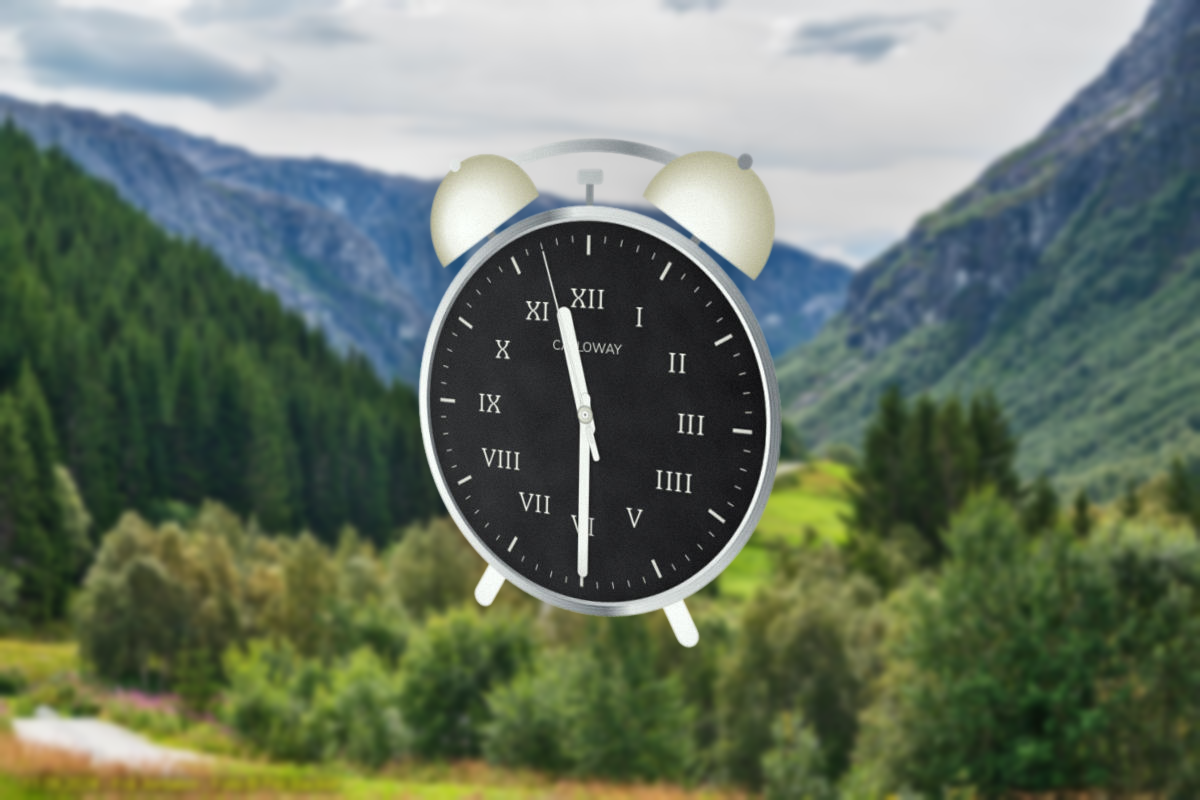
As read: {"hour": 11, "minute": 29, "second": 57}
